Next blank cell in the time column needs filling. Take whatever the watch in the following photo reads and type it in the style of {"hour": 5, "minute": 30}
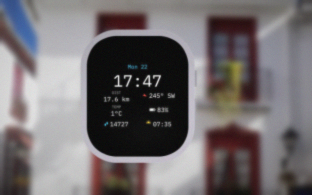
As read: {"hour": 17, "minute": 47}
